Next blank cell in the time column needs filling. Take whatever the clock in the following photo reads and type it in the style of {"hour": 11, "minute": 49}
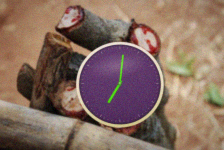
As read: {"hour": 7, "minute": 1}
